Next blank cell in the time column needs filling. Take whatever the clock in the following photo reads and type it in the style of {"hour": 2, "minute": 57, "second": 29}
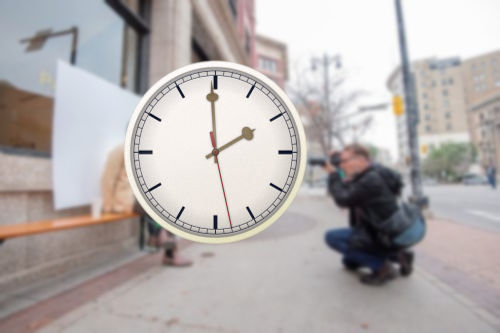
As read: {"hour": 1, "minute": 59, "second": 28}
